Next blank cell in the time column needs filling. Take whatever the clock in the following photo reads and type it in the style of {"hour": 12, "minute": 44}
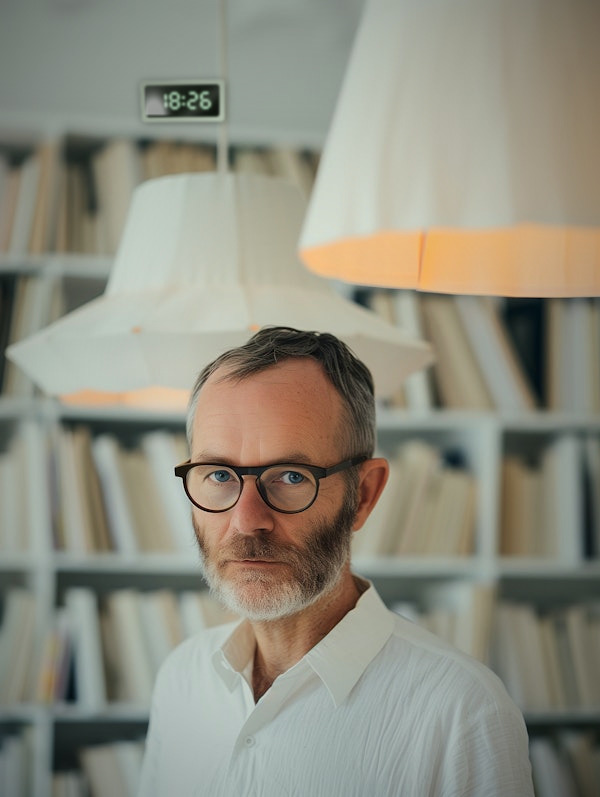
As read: {"hour": 18, "minute": 26}
